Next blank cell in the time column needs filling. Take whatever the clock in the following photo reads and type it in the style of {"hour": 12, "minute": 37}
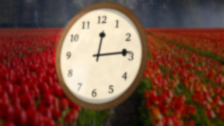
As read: {"hour": 12, "minute": 14}
